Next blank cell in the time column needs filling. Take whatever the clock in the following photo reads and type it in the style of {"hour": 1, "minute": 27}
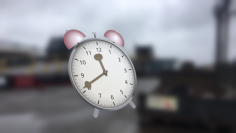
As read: {"hour": 11, "minute": 41}
